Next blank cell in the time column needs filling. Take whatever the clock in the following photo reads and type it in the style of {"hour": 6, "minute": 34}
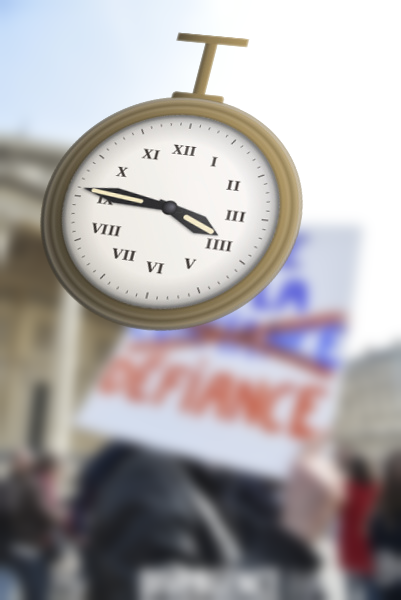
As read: {"hour": 3, "minute": 46}
